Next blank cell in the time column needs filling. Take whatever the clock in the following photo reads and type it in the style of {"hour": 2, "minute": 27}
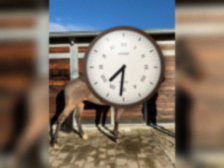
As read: {"hour": 7, "minute": 31}
